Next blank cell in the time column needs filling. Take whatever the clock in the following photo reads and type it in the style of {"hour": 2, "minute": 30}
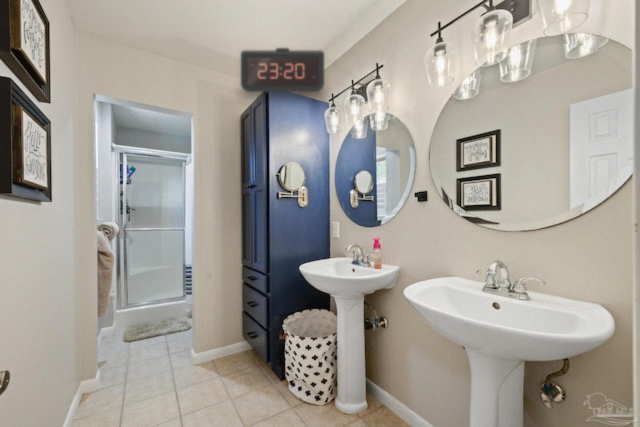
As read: {"hour": 23, "minute": 20}
